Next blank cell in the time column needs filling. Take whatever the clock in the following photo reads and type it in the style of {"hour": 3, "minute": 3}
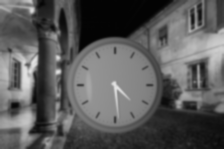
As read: {"hour": 4, "minute": 29}
